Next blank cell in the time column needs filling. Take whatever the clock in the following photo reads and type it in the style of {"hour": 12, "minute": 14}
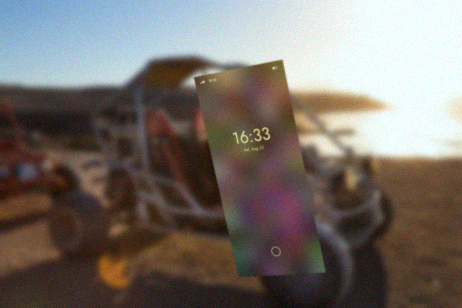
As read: {"hour": 16, "minute": 33}
